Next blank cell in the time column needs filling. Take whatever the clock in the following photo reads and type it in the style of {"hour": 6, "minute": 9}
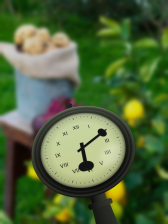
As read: {"hour": 6, "minute": 11}
